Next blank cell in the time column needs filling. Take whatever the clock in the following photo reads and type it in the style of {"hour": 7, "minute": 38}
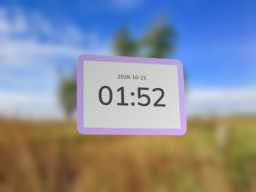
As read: {"hour": 1, "minute": 52}
